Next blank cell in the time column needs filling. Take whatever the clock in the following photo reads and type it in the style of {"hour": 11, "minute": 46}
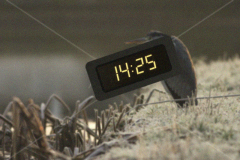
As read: {"hour": 14, "minute": 25}
